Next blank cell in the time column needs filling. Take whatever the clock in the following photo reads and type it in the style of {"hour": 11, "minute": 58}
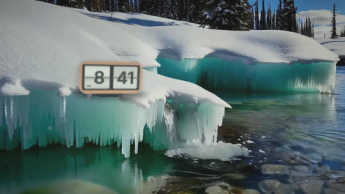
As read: {"hour": 8, "minute": 41}
